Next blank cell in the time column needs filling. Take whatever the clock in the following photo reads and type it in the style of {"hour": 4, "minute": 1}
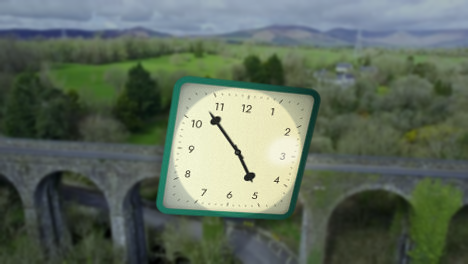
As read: {"hour": 4, "minute": 53}
